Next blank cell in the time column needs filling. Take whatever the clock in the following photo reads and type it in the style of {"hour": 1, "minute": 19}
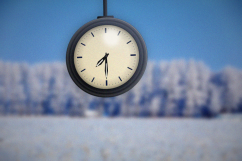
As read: {"hour": 7, "minute": 30}
